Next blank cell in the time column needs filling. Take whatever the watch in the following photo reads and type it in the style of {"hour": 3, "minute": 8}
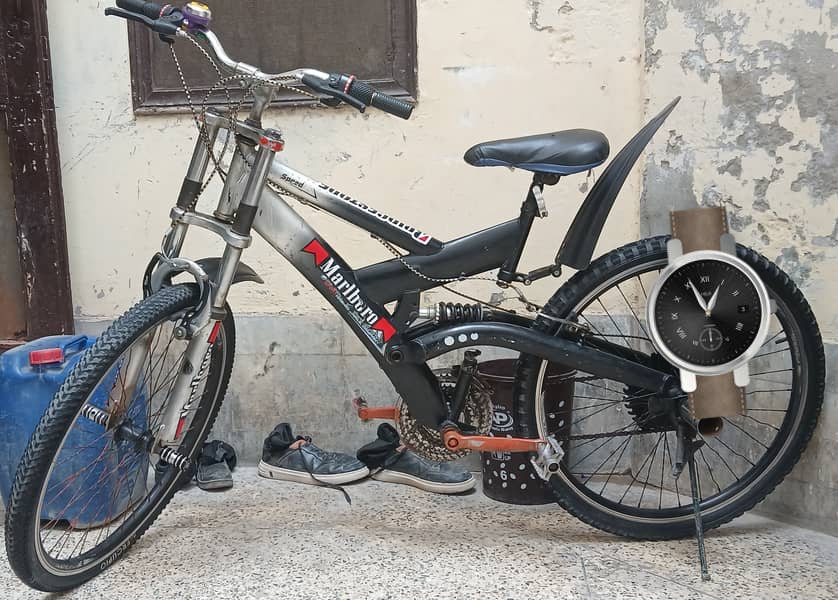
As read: {"hour": 12, "minute": 56}
